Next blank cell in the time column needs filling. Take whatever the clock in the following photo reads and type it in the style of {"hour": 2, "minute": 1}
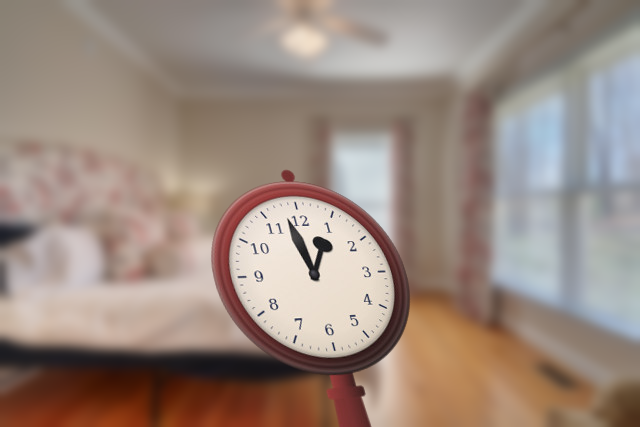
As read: {"hour": 12, "minute": 58}
